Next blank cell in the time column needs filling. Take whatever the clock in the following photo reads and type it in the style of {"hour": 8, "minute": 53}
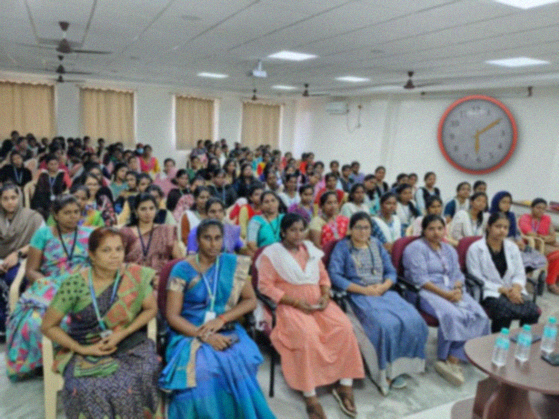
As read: {"hour": 6, "minute": 10}
